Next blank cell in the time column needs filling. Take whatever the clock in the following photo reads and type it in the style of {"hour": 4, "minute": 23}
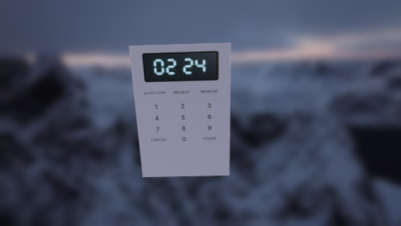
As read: {"hour": 2, "minute": 24}
